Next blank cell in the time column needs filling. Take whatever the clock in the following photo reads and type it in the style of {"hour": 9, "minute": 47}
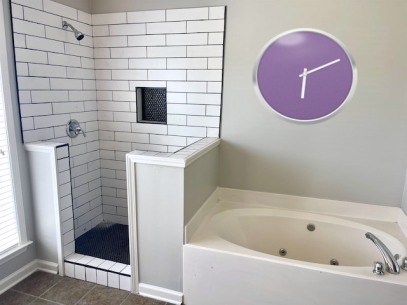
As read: {"hour": 6, "minute": 11}
